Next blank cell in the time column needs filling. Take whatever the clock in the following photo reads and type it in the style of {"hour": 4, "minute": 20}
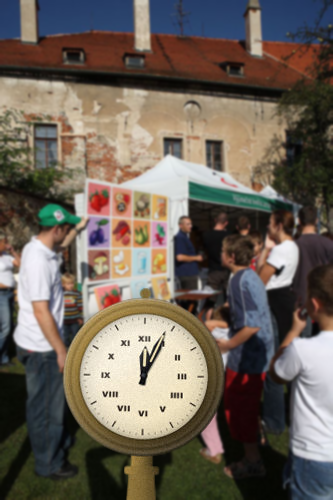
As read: {"hour": 12, "minute": 4}
